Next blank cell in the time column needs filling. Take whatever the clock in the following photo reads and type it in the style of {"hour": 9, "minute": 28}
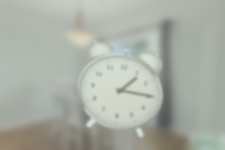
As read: {"hour": 1, "minute": 15}
